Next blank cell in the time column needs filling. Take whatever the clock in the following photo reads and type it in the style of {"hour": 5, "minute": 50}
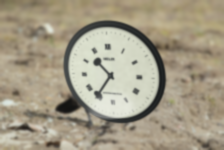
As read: {"hour": 10, "minute": 36}
